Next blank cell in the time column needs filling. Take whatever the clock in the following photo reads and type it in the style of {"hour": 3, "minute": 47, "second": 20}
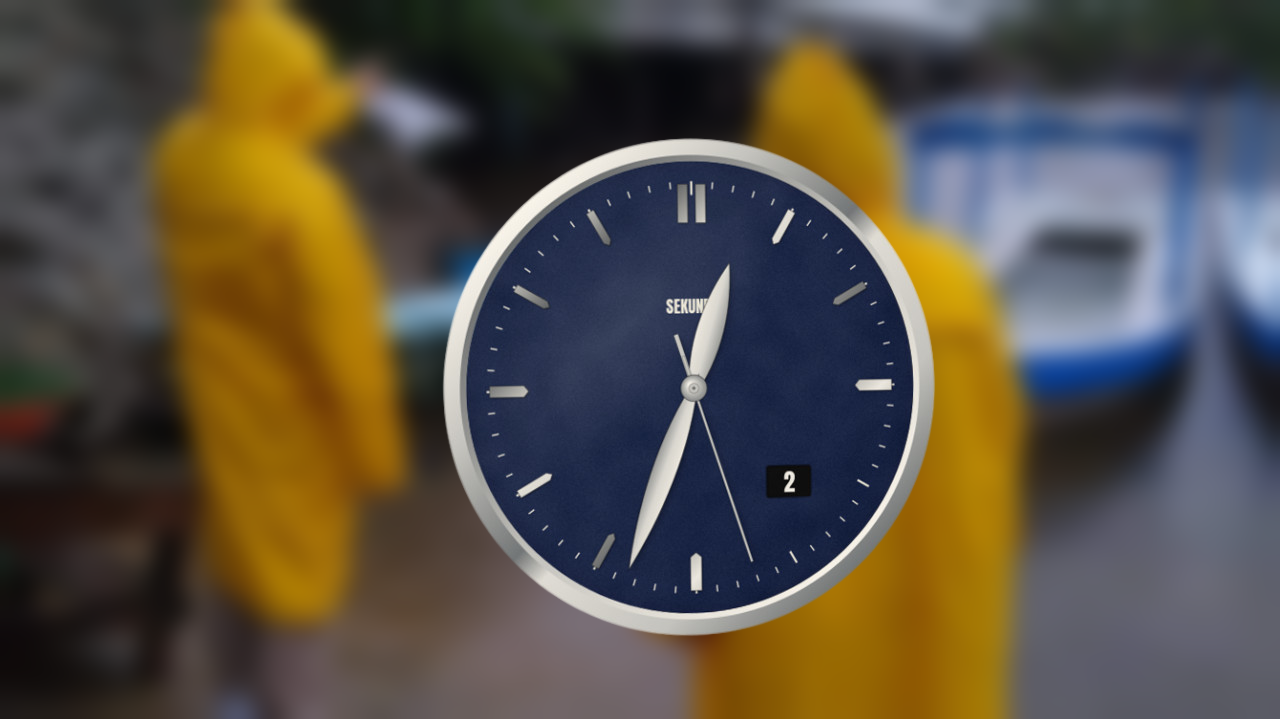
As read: {"hour": 12, "minute": 33, "second": 27}
